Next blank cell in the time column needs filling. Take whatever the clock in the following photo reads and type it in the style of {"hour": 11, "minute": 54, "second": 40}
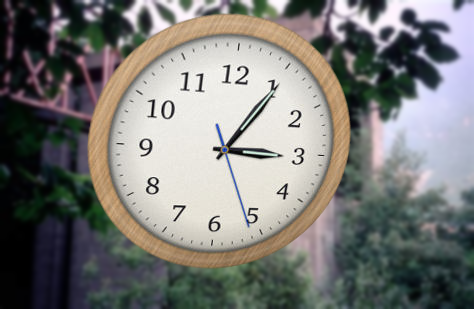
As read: {"hour": 3, "minute": 5, "second": 26}
